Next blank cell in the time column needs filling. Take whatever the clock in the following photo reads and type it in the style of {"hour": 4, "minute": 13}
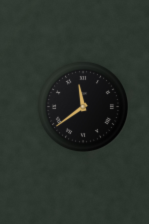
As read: {"hour": 11, "minute": 39}
